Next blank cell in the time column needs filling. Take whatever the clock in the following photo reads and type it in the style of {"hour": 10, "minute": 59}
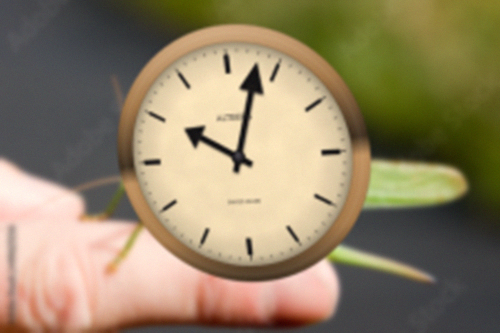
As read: {"hour": 10, "minute": 3}
